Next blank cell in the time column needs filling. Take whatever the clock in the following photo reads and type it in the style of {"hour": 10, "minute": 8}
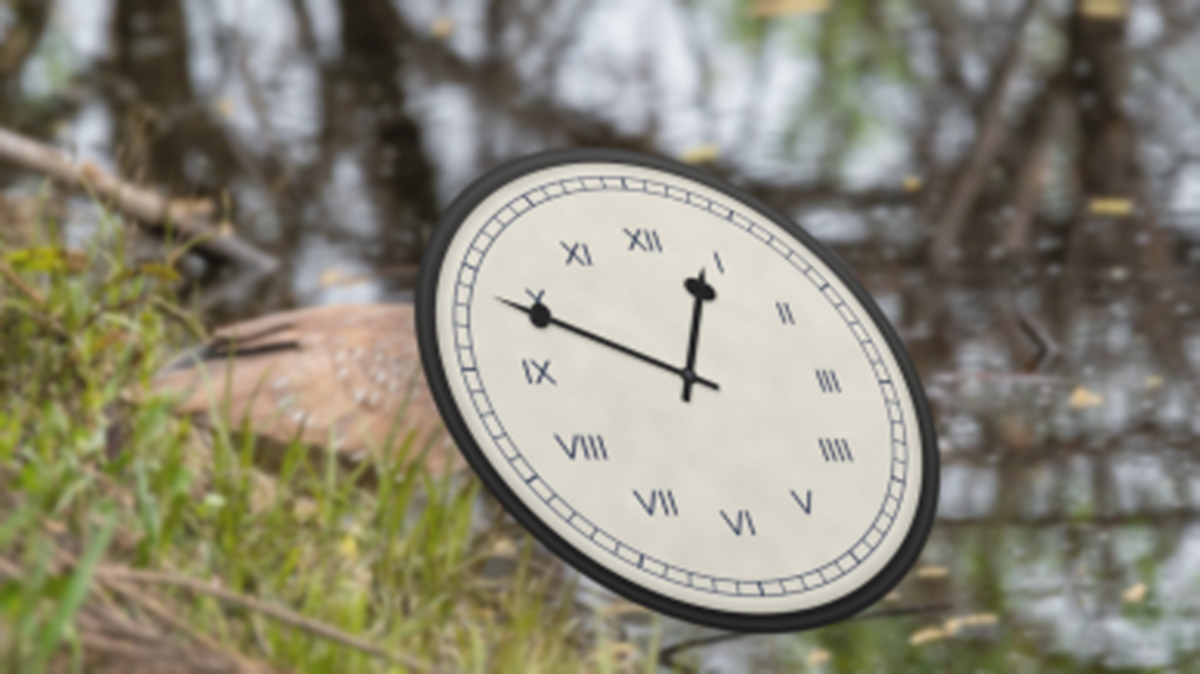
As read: {"hour": 12, "minute": 49}
